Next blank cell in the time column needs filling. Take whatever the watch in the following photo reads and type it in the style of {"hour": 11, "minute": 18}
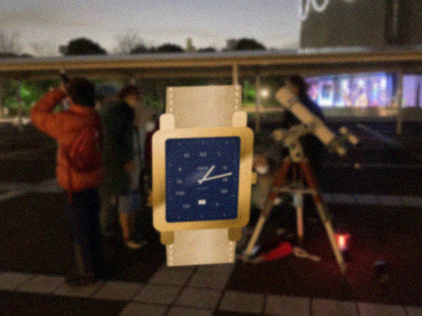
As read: {"hour": 1, "minute": 13}
